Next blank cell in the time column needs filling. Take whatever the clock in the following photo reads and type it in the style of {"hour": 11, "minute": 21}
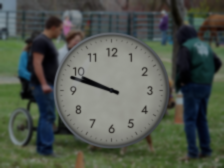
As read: {"hour": 9, "minute": 48}
